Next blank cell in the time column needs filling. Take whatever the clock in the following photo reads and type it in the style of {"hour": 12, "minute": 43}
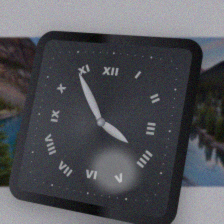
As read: {"hour": 3, "minute": 54}
